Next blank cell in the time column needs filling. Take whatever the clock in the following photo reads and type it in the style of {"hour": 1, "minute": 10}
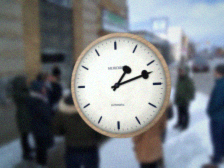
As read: {"hour": 1, "minute": 12}
